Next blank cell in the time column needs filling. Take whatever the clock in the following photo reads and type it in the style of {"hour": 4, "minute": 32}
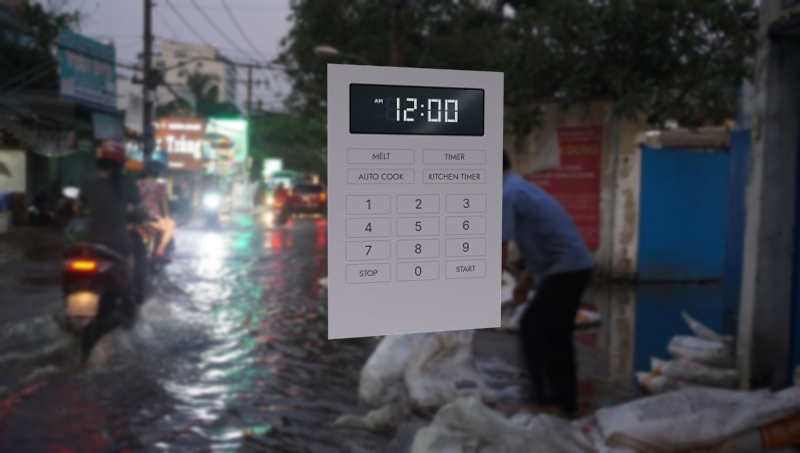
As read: {"hour": 12, "minute": 0}
